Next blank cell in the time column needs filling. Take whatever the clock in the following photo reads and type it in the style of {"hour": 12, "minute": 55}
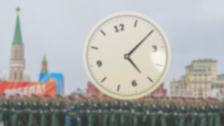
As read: {"hour": 5, "minute": 10}
